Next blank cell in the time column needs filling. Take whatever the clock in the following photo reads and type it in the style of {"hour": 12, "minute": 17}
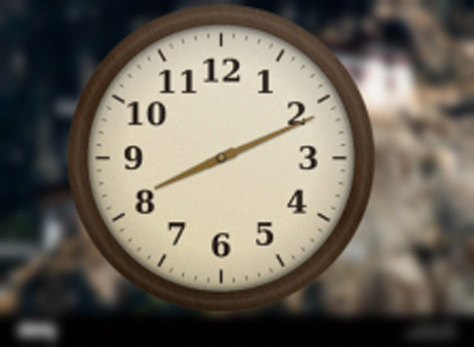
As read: {"hour": 8, "minute": 11}
